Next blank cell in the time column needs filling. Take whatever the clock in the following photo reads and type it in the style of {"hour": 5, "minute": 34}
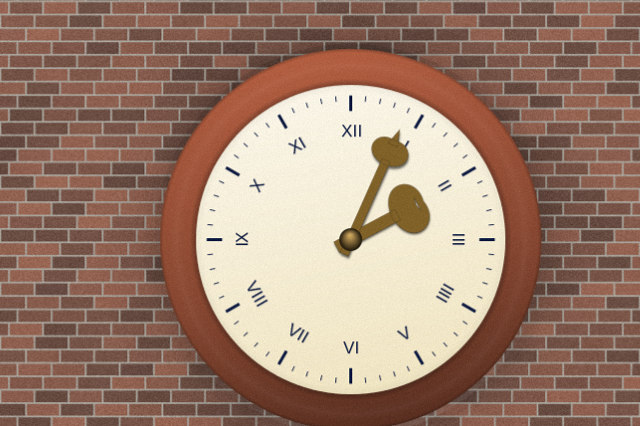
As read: {"hour": 2, "minute": 4}
